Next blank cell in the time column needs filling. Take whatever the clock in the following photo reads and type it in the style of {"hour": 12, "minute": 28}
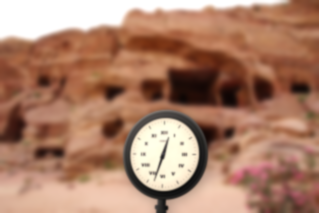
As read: {"hour": 12, "minute": 33}
